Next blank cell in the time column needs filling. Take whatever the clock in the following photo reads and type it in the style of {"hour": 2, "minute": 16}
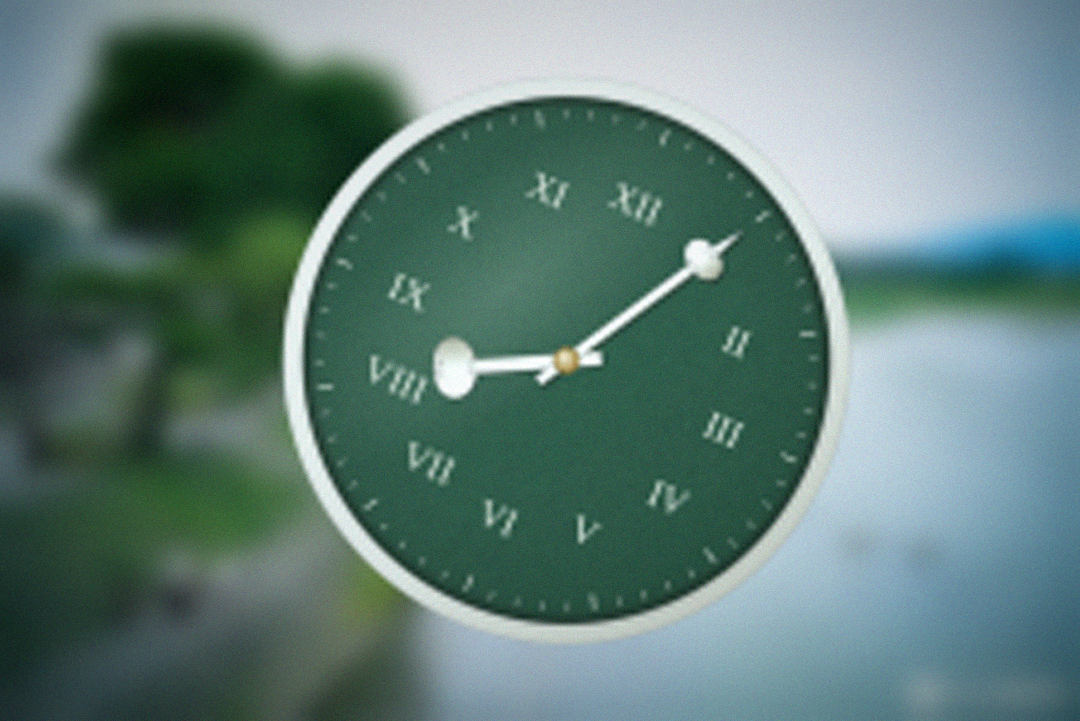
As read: {"hour": 8, "minute": 5}
